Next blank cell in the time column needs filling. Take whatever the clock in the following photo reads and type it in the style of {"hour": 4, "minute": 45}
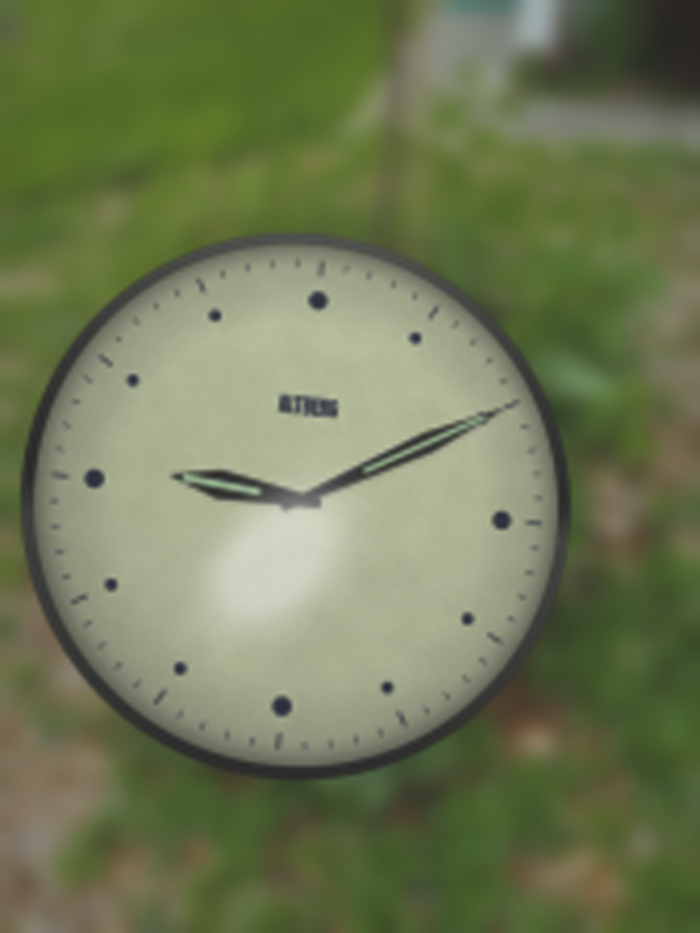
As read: {"hour": 9, "minute": 10}
